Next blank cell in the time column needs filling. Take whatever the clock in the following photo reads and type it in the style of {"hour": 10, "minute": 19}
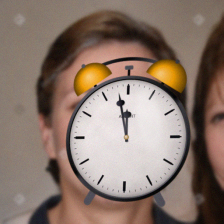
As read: {"hour": 11, "minute": 58}
